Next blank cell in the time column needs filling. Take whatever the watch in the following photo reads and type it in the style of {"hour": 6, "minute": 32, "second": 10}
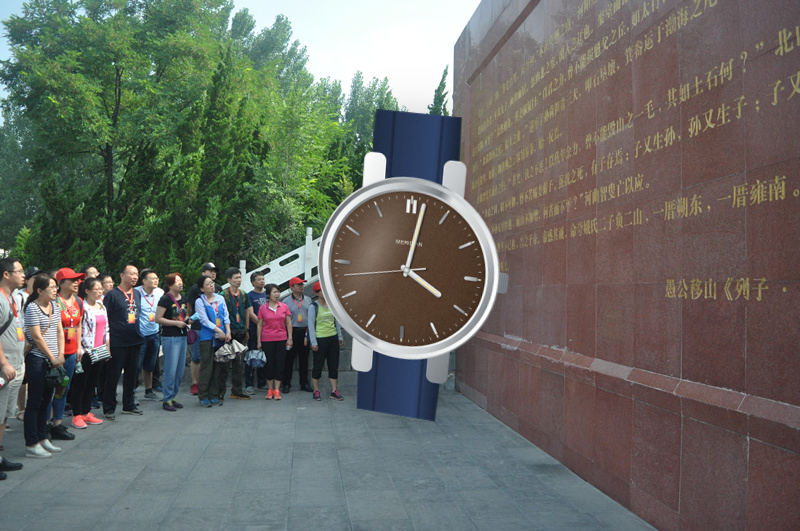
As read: {"hour": 4, "minute": 1, "second": 43}
